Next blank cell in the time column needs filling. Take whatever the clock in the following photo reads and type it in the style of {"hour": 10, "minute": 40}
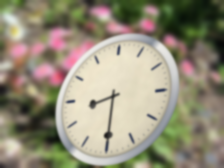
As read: {"hour": 8, "minute": 30}
